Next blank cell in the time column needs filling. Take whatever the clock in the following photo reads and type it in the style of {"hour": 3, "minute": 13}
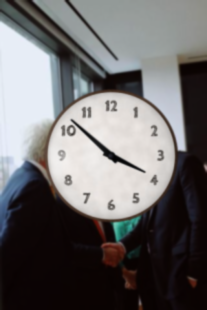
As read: {"hour": 3, "minute": 52}
